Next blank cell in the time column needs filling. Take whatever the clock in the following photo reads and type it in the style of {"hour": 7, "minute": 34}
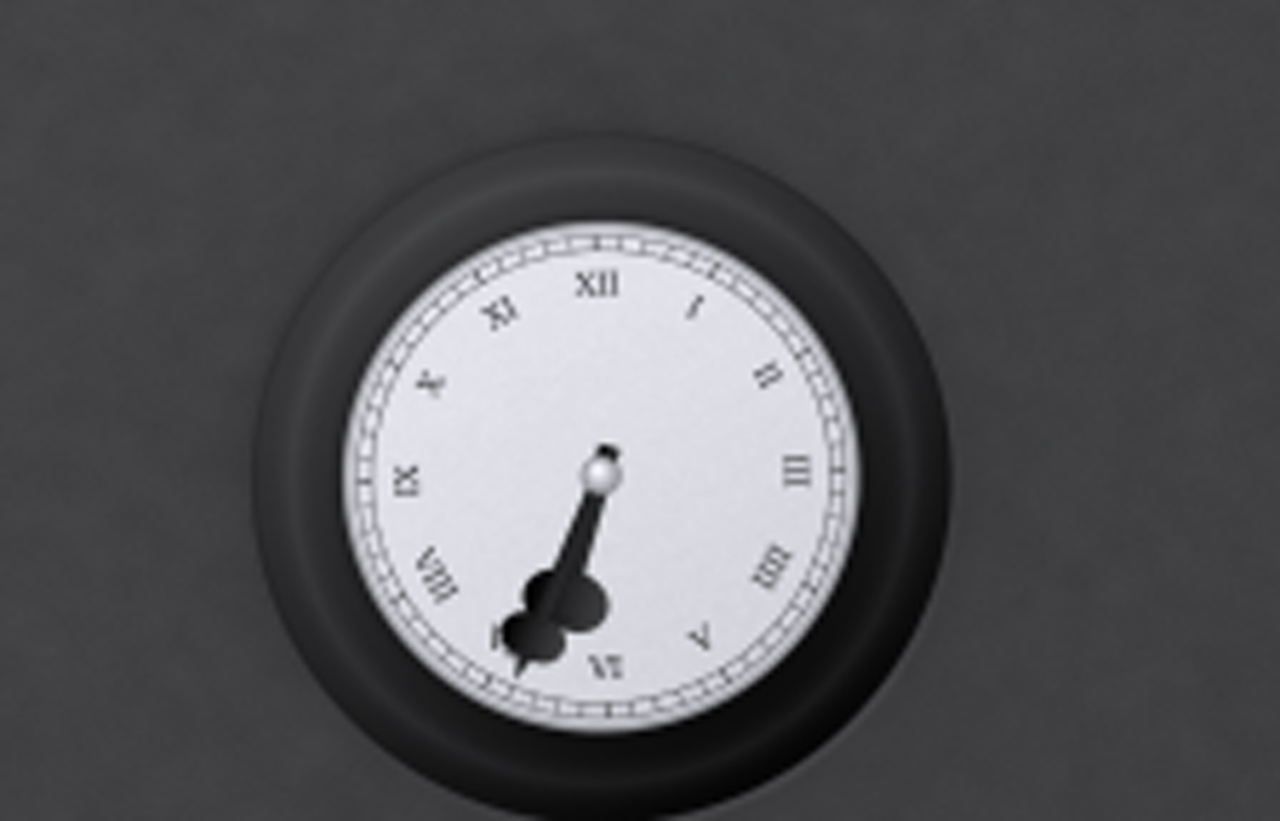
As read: {"hour": 6, "minute": 34}
